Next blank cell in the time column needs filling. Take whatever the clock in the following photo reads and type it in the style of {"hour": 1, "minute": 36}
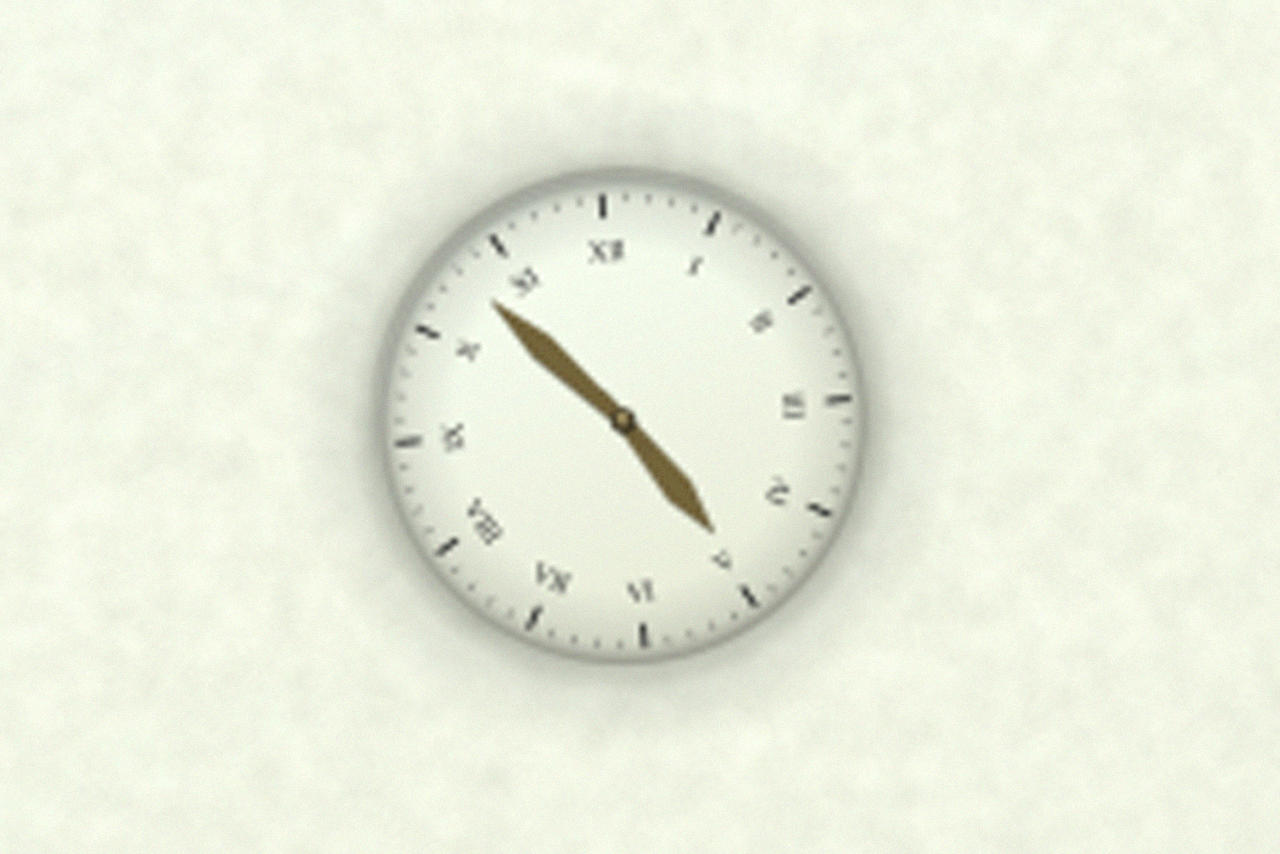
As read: {"hour": 4, "minute": 53}
